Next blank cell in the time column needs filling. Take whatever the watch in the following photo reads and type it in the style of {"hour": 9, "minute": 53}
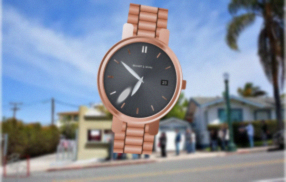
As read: {"hour": 6, "minute": 51}
